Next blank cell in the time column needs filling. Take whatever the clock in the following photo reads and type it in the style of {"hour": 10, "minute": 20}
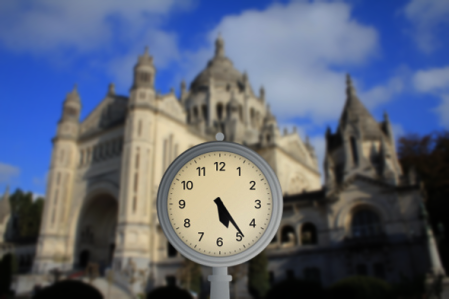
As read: {"hour": 5, "minute": 24}
